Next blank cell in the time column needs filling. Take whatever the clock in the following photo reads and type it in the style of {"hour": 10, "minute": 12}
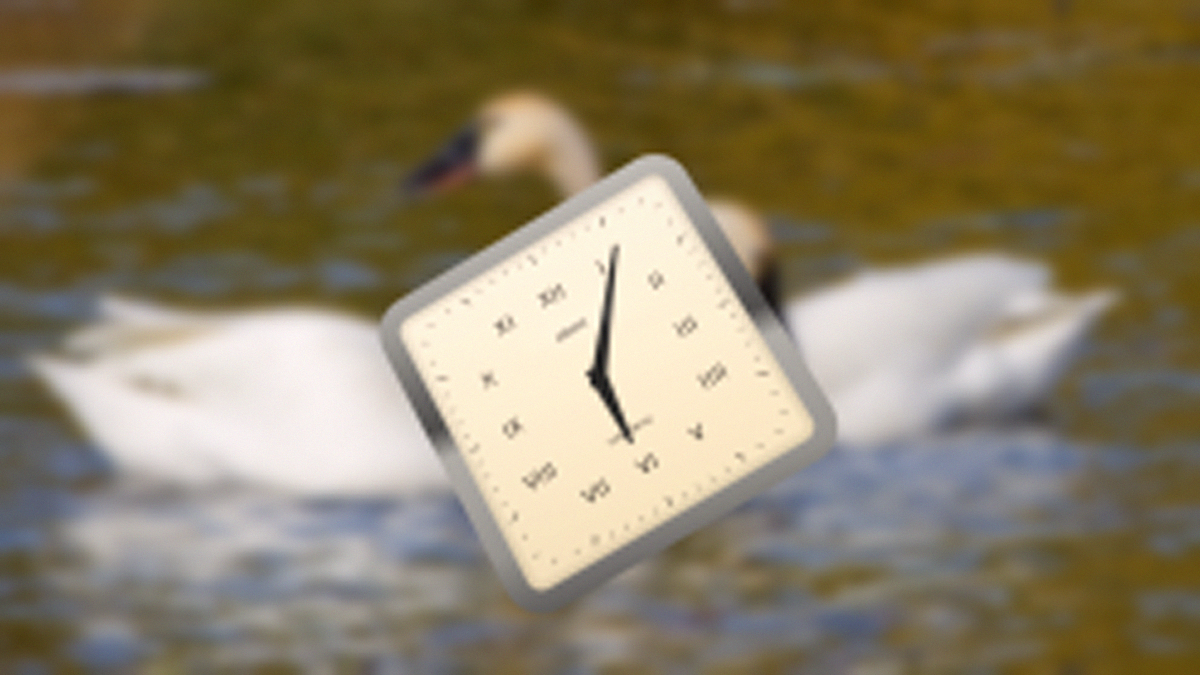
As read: {"hour": 6, "minute": 6}
